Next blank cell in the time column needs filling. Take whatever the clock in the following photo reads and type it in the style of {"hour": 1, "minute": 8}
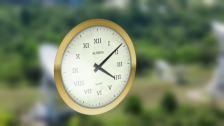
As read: {"hour": 4, "minute": 9}
